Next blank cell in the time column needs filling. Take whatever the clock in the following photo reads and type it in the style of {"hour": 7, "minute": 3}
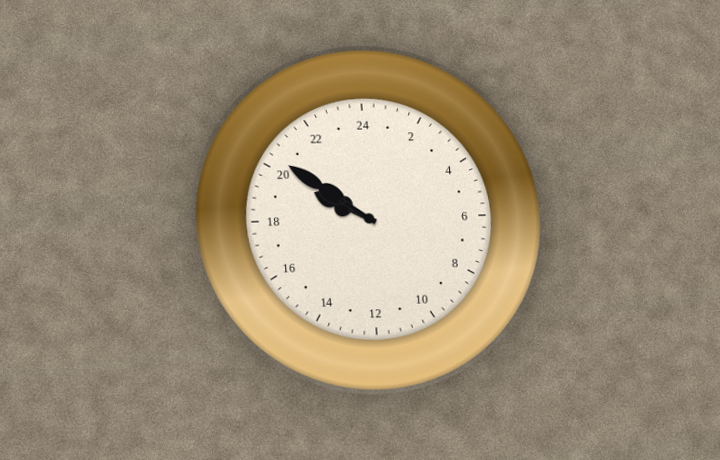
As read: {"hour": 19, "minute": 51}
